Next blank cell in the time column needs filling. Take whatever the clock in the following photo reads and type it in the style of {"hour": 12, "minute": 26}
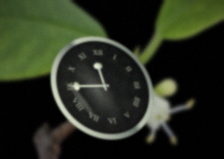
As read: {"hour": 11, "minute": 45}
